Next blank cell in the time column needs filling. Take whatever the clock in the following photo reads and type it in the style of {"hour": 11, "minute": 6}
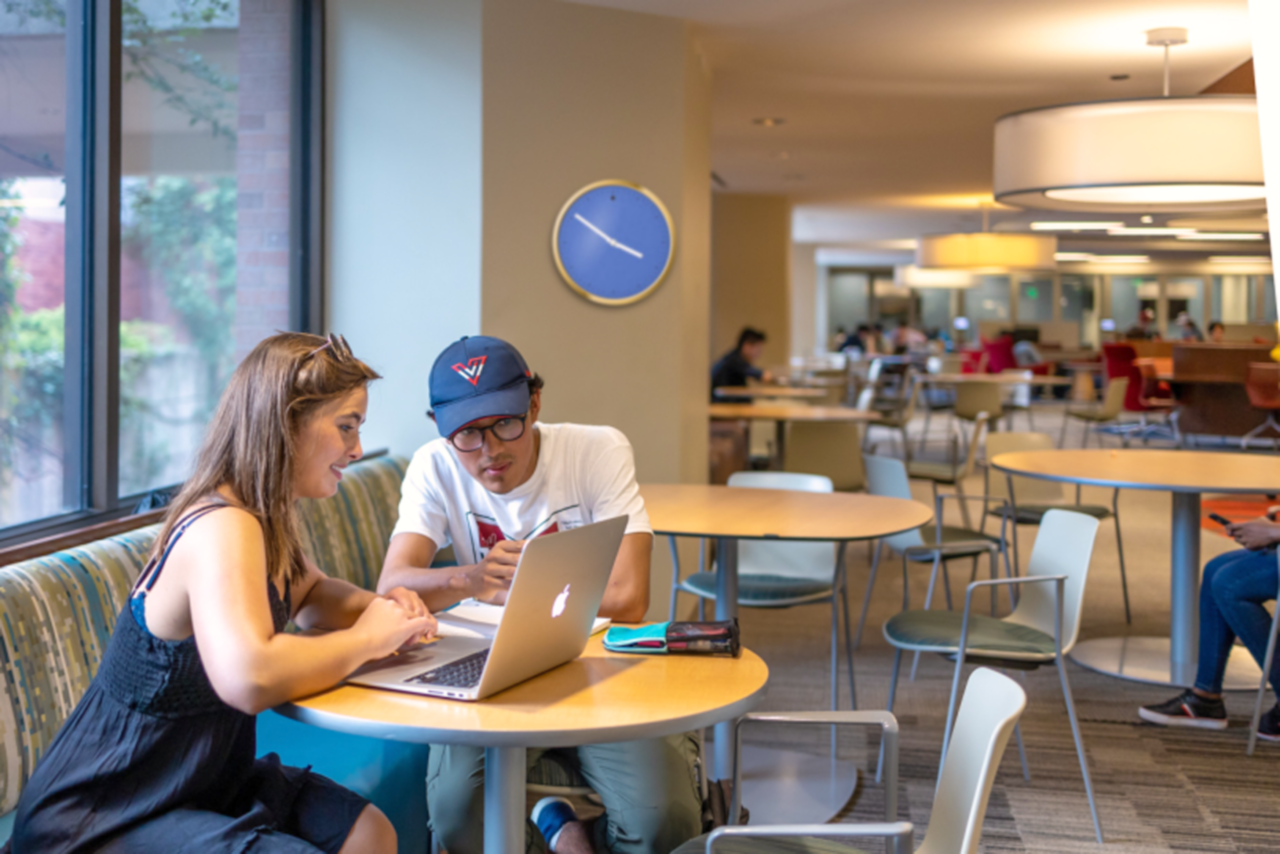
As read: {"hour": 3, "minute": 51}
